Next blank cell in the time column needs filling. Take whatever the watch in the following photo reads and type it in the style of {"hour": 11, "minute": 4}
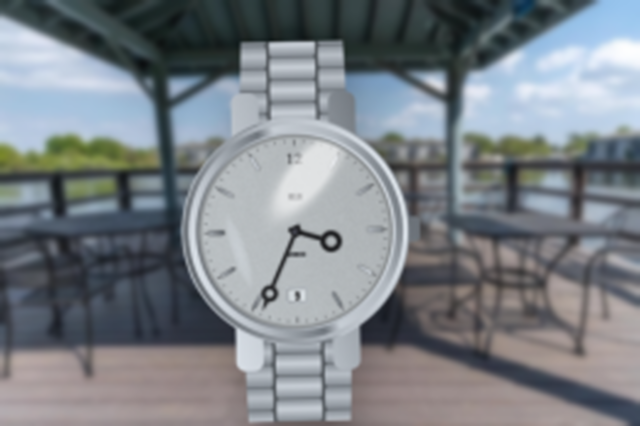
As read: {"hour": 3, "minute": 34}
